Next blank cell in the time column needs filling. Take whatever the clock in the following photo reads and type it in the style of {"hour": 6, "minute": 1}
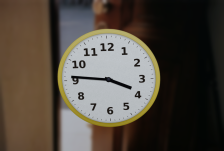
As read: {"hour": 3, "minute": 46}
